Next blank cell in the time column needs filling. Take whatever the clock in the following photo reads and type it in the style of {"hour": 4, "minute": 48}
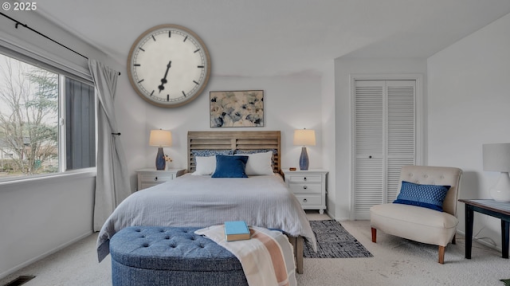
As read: {"hour": 6, "minute": 33}
